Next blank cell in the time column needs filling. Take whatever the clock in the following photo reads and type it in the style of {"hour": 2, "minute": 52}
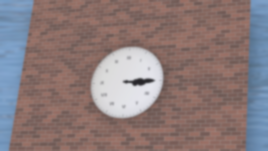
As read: {"hour": 3, "minute": 15}
